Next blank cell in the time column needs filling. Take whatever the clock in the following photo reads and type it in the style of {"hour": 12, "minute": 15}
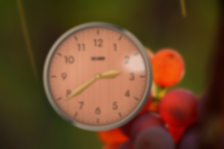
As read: {"hour": 2, "minute": 39}
